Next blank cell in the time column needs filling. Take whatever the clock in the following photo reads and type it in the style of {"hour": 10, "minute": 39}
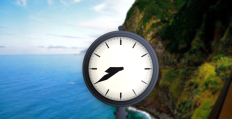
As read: {"hour": 8, "minute": 40}
